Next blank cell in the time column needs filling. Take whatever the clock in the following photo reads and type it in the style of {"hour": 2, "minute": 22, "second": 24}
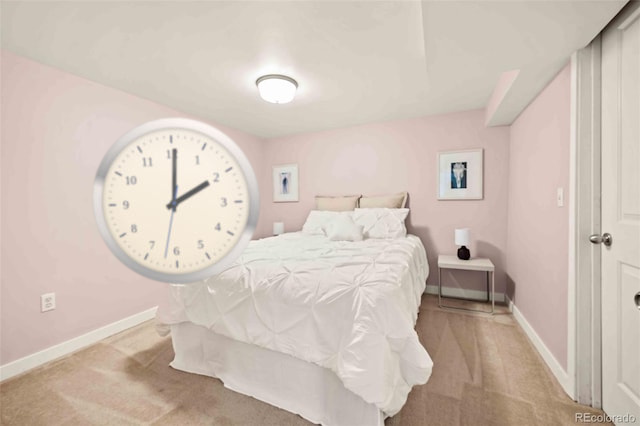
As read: {"hour": 2, "minute": 0, "second": 32}
